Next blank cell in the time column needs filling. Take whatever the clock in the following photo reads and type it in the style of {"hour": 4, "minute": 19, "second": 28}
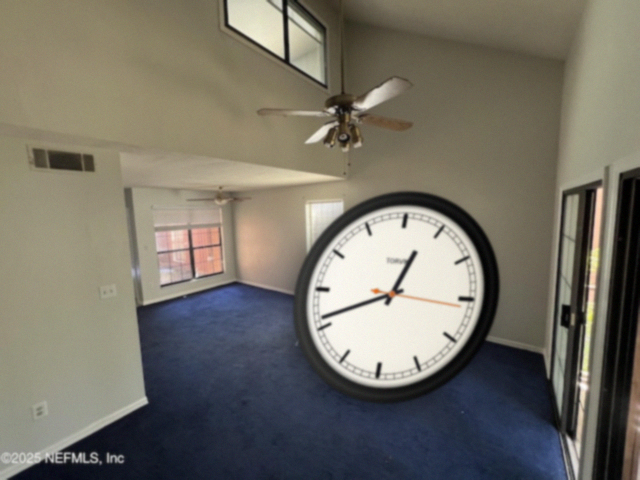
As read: {"hour": 12, "minute": 41, "second": 16}
